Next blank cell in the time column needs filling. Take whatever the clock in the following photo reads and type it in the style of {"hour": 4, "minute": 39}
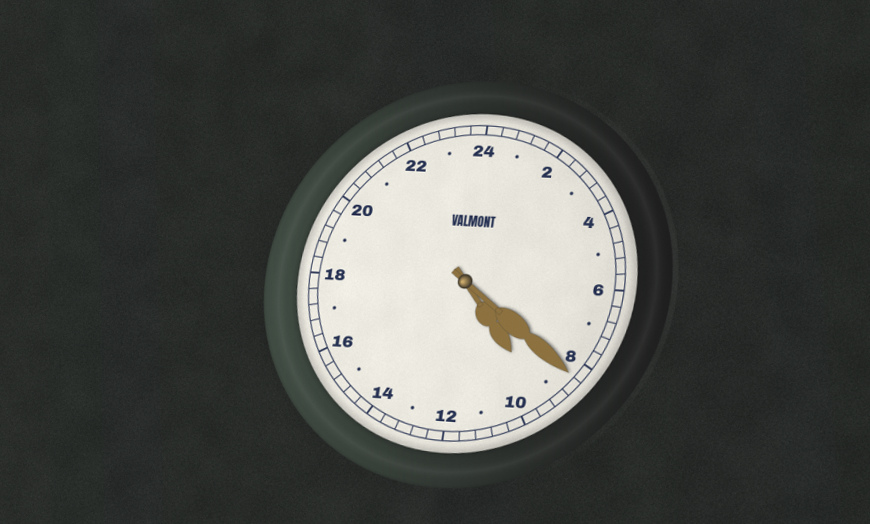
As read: {"hour": 9, "minute": 21}
